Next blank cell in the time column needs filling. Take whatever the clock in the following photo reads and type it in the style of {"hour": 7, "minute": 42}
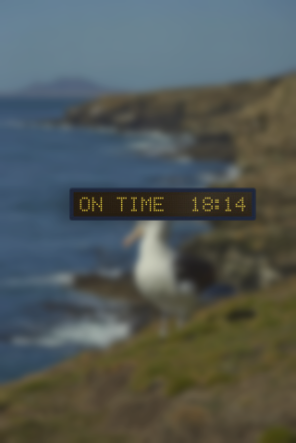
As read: {"hour": 18, "minute": 14}
